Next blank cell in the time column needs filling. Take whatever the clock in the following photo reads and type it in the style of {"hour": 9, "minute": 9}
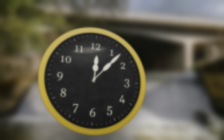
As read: {"hour": 12, "minute": 7}
